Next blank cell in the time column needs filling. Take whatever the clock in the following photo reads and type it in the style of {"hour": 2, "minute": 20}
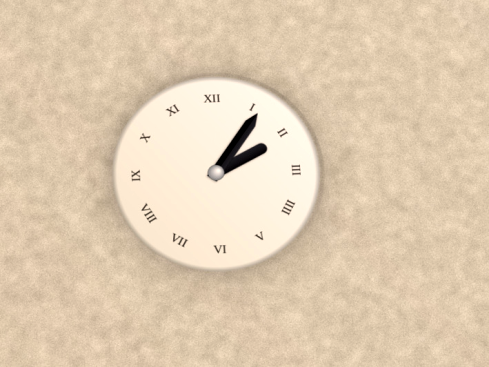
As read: {"hour": 2, "minute": 6}
